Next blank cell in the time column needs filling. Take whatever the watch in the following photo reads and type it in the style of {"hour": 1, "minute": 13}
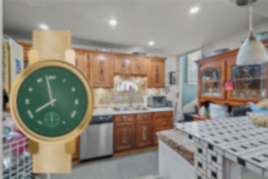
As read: {"hour": 7, "minute": 58}
